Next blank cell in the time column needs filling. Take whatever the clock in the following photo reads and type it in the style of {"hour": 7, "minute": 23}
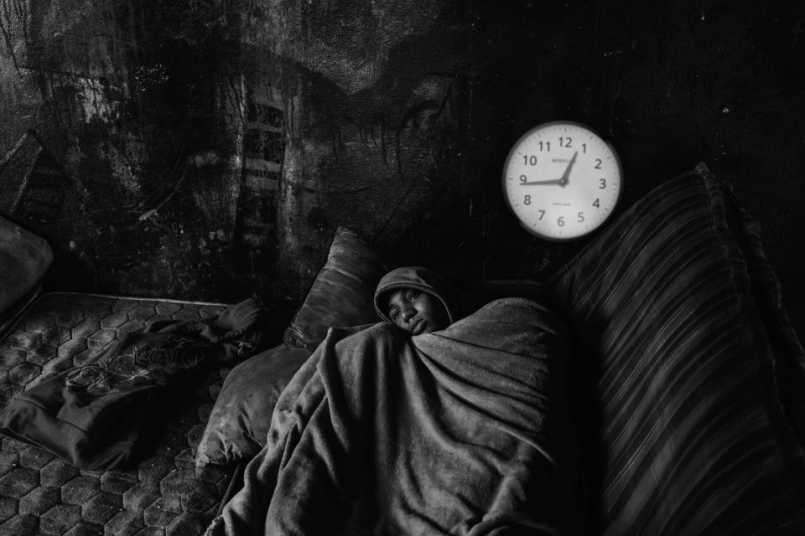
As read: {"hour": 12, "minute": 44}
